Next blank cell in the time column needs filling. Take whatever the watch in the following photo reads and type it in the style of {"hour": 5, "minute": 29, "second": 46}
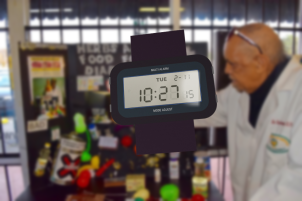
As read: {"hour": 10, "minute": 27, "second": 15}
